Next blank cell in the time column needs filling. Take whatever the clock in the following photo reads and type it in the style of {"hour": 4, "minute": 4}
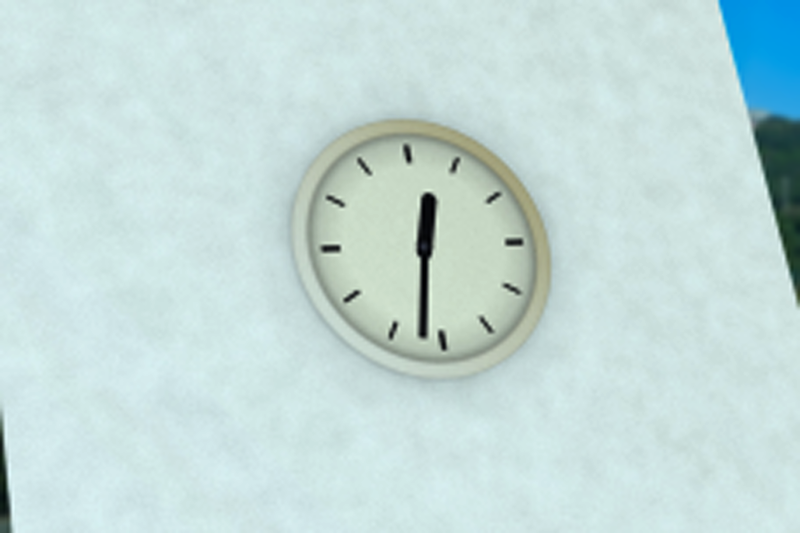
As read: {"hour": 12, "minute": 32}
